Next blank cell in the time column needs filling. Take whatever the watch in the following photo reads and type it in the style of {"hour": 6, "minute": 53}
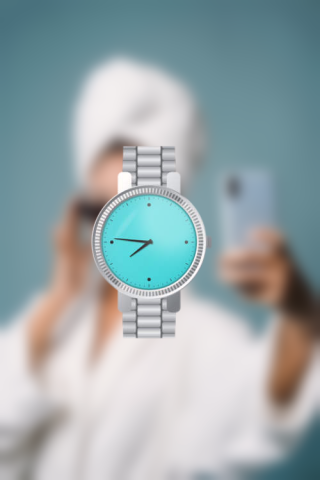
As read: {"hour": 7, "minute": 46}
